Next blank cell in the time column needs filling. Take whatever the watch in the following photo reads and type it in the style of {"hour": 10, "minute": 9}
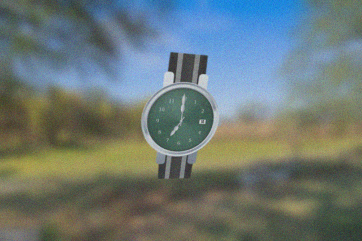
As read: {"hour": 7, "minute": 0}
